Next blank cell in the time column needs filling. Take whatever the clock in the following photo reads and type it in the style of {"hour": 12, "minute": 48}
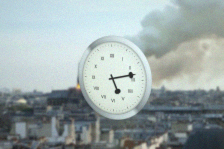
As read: {"hour": 5, "minute": 13}
